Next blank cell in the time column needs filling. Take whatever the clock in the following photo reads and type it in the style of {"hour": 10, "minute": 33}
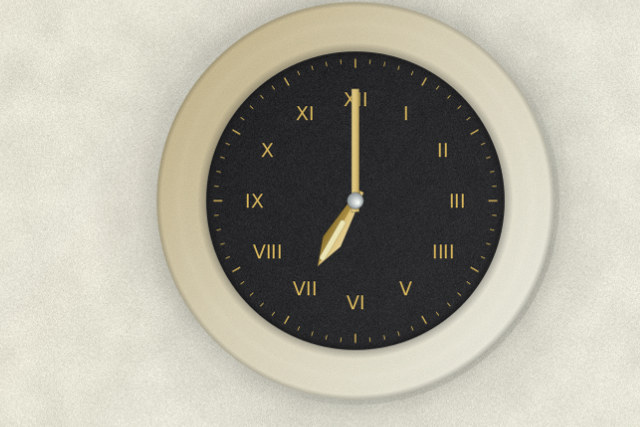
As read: {"hour": 7, "minute": 0}
